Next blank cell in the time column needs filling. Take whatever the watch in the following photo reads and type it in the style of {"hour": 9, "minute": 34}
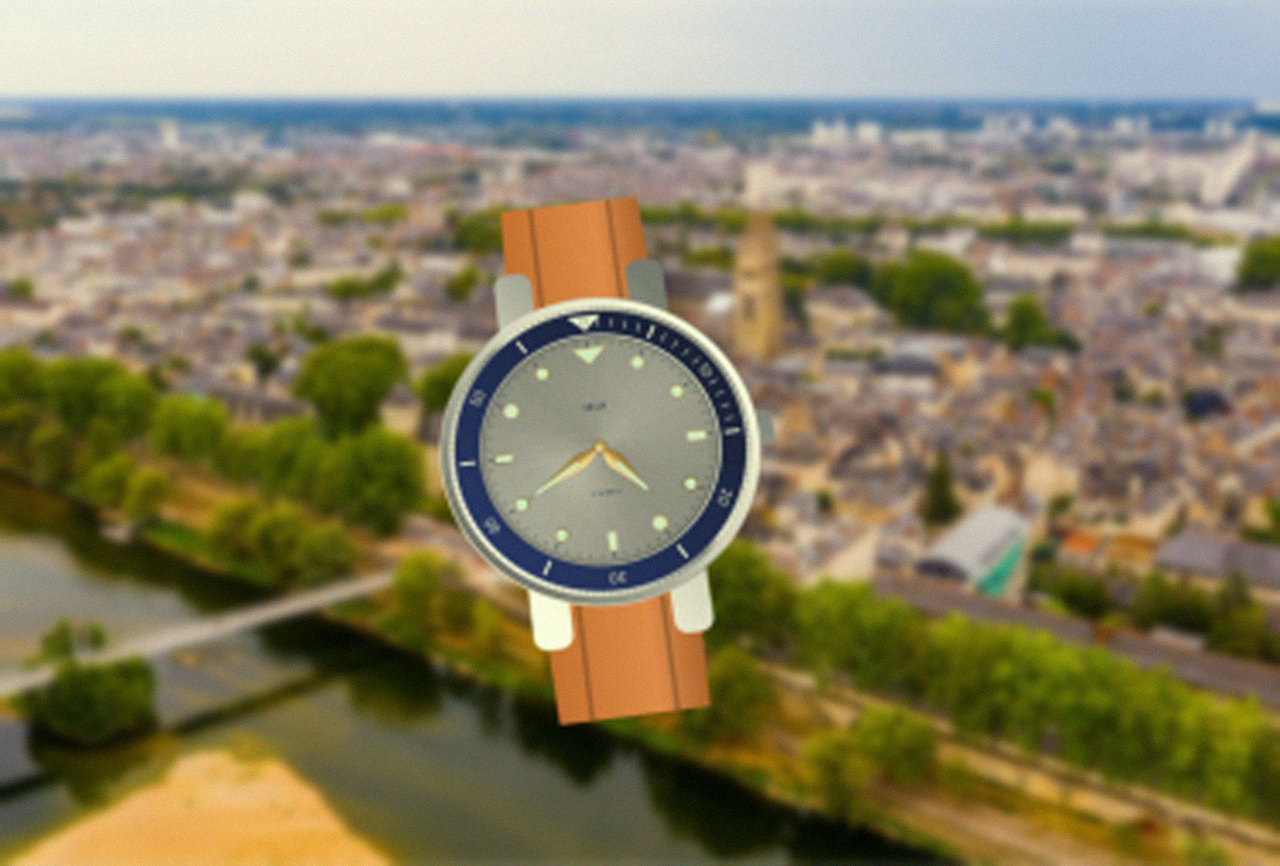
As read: {"hour": 4, "minute": 40}
